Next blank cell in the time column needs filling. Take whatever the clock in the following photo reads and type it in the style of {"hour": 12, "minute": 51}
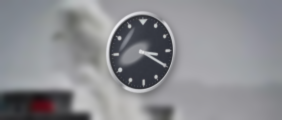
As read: {"hour": 3, "minute": 20}
